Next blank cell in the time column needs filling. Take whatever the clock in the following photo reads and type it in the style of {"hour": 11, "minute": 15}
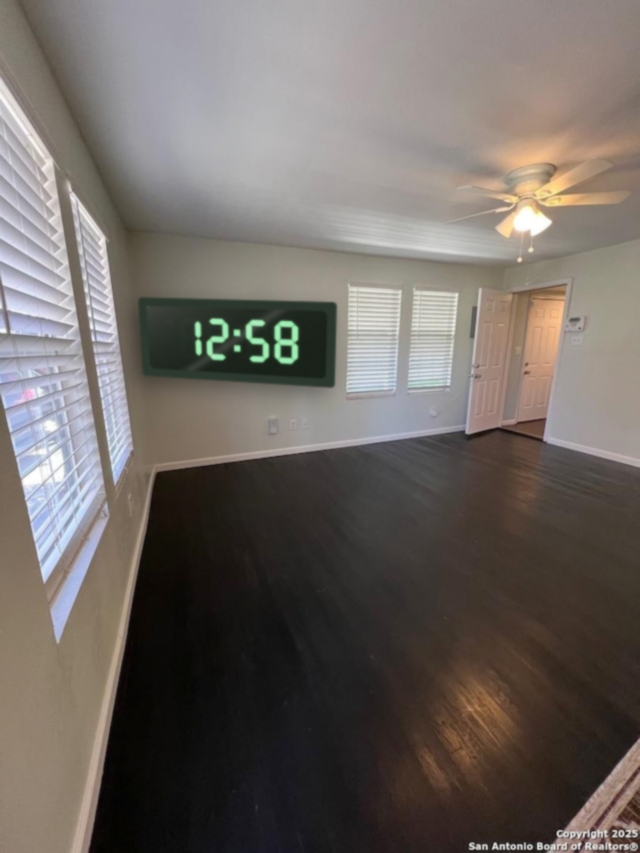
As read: {"hour": 12, "minute": 58}
